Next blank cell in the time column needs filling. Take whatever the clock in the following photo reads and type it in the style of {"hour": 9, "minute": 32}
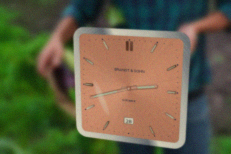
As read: {"hour": 2, "minute": 42}
